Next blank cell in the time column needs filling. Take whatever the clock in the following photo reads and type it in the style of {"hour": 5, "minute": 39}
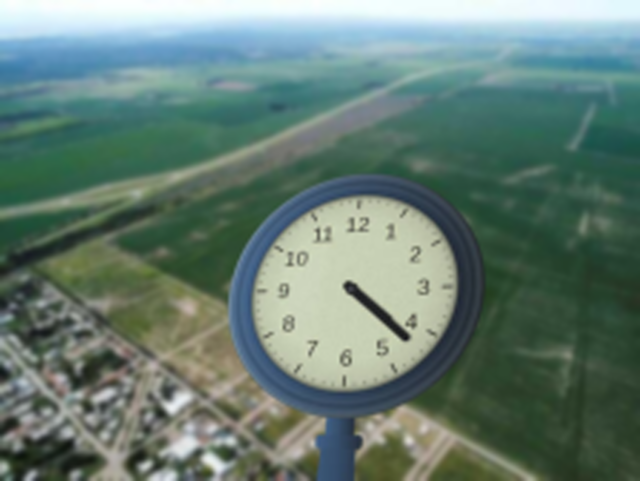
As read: {"hour": 4, "minute": 22}
